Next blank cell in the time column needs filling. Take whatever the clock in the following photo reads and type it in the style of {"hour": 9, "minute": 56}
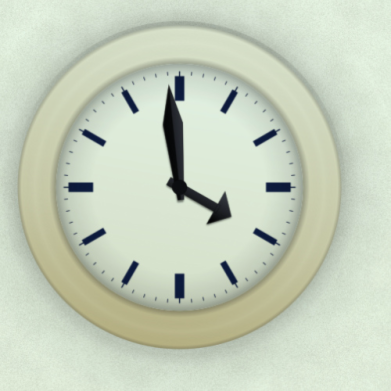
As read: {"hour": 3, "minute": 59}
